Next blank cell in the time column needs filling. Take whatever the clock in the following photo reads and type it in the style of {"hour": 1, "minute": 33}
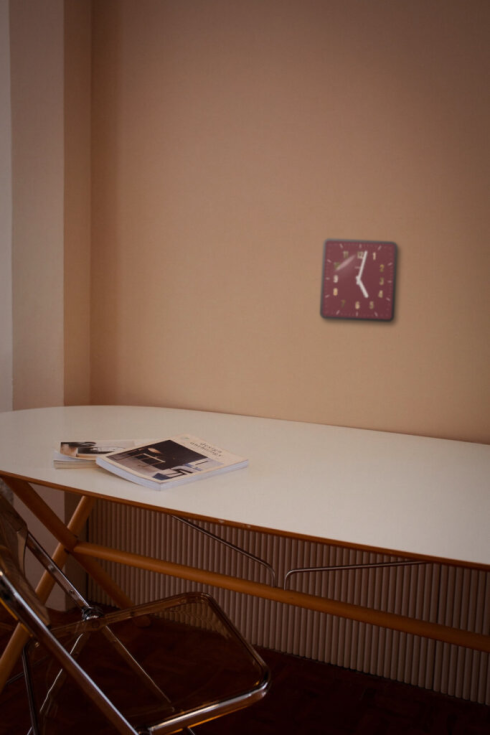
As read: {"hour": 5, "minute": 2}
